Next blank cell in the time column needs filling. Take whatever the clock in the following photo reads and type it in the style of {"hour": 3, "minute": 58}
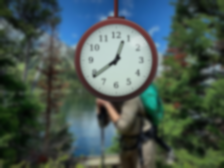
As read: {"hour": 12, "minute": 39}
